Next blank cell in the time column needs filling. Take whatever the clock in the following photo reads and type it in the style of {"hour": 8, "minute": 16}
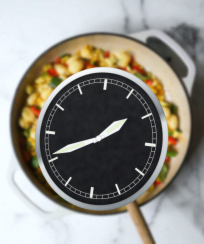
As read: {"hour": 1, "minute": 41}
